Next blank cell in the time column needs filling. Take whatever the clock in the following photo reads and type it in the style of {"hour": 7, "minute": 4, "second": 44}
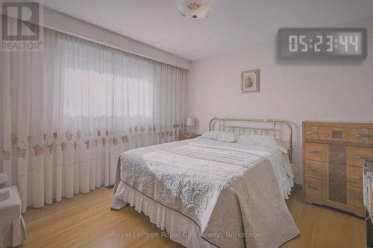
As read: {"hour": 5, "minute": 23, "second": 44}
